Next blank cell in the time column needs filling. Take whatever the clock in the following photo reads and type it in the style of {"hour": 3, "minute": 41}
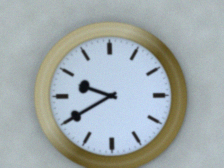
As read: {"hour": 9, "minute": 40}
